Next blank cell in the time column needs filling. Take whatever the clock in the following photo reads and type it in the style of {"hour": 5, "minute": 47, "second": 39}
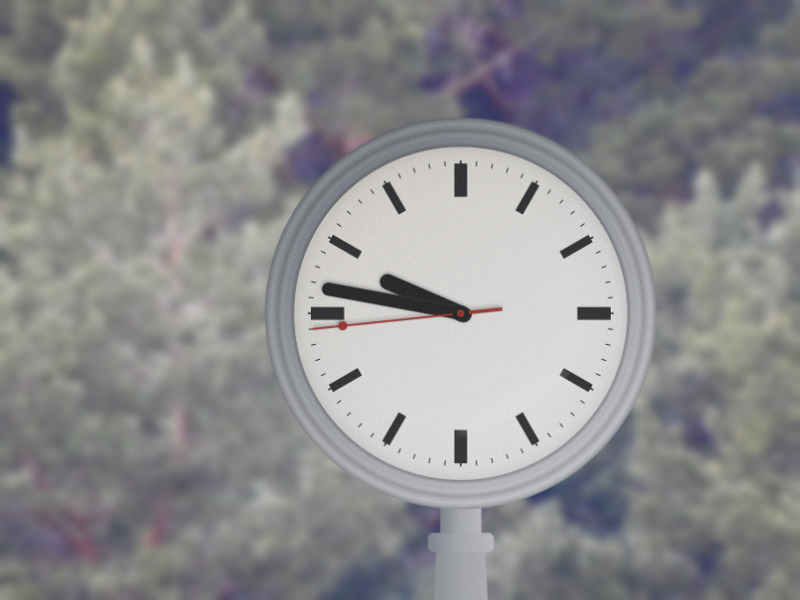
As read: {"hour": 9, "minute": 46, "second": 44}
